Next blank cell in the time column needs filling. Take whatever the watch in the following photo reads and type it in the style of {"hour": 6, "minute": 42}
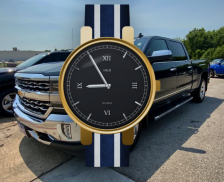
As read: {"hour": 8, "minute": 55}
